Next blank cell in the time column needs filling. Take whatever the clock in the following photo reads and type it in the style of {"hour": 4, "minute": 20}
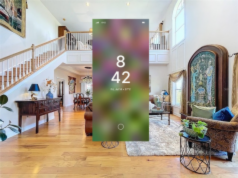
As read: {"hour": 8, "minute": 42}
